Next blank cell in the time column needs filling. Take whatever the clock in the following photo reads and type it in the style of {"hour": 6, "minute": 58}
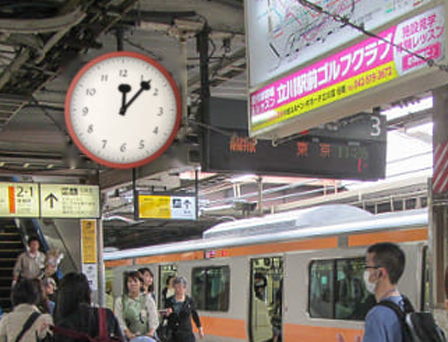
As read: {"hour": 12, "minute": 7}
